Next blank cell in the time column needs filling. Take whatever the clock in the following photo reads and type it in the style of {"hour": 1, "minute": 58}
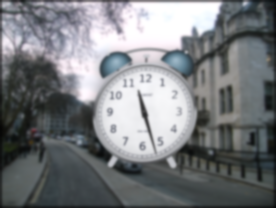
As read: {"hour": 11, "minute": 27}
